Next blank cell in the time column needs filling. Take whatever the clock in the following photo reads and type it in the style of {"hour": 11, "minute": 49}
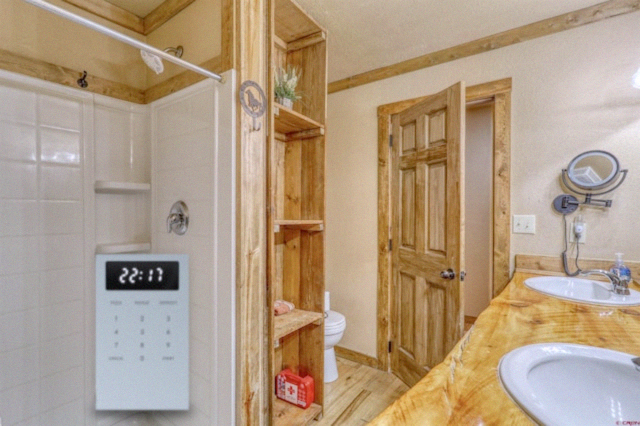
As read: {"hour": 22, "minute": 17}
